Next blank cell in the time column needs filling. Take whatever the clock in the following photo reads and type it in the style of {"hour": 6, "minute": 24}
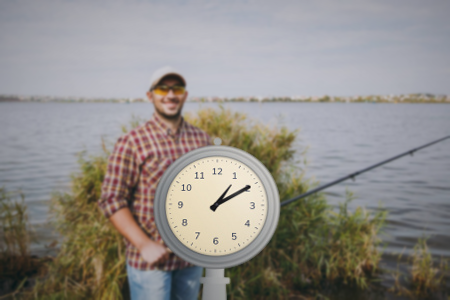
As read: {"hour": 1, "minute": 10}
